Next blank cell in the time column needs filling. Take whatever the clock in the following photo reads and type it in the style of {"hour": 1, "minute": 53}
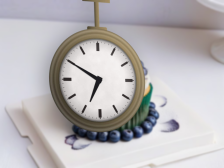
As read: {"hour": 6, "minute": 50}
